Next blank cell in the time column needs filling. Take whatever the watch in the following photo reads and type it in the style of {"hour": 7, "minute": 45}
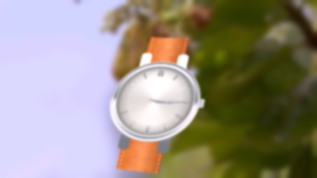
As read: {"hour": 3, "minute": 15}
